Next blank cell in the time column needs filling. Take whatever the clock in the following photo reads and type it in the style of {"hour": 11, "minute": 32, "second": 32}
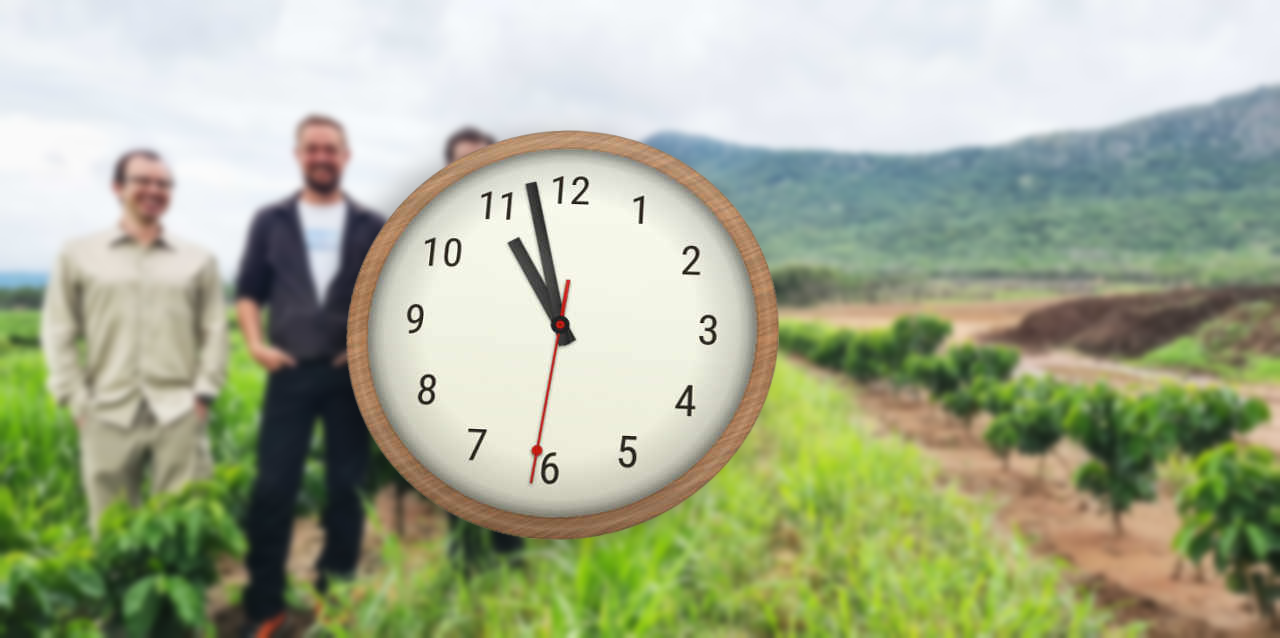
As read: {"hour": 10, "minute": 57, "second": 31}
